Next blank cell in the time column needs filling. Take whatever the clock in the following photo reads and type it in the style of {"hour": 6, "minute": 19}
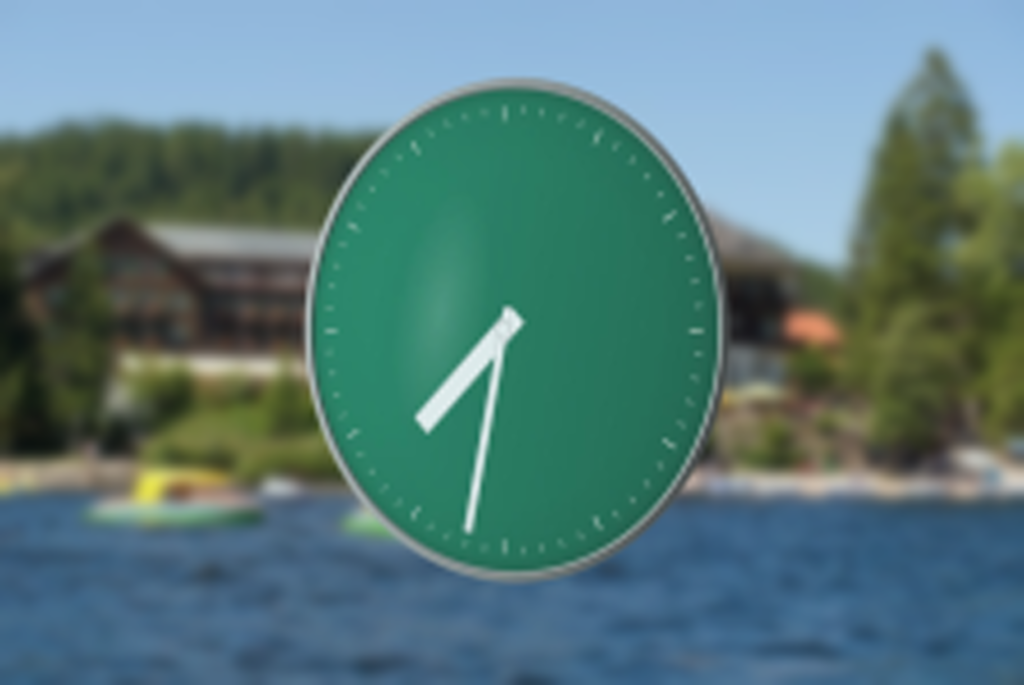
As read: {"hour": 7, "minute": 32}
